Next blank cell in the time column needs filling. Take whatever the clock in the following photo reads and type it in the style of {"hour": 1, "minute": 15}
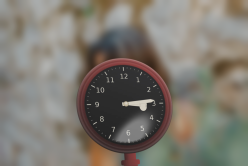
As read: {"hour": 3, "minute": 14}
